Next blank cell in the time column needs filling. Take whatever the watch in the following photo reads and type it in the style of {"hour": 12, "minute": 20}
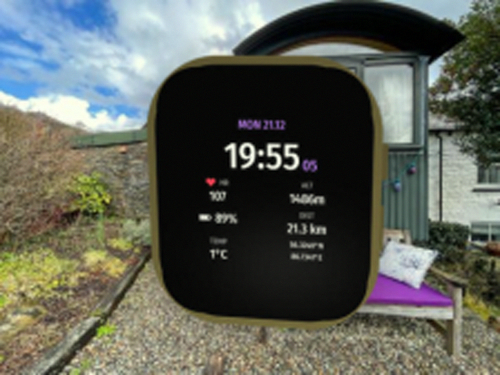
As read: {"hour": 19, "minute": 55}
